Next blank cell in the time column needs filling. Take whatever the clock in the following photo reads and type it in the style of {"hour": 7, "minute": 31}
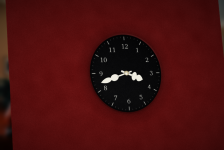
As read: {"hour": 3, "minute": 42}
